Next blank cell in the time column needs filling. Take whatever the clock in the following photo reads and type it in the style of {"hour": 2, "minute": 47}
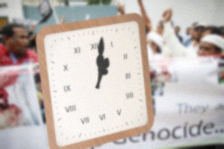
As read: {"hour": 1, "minute": 2}
